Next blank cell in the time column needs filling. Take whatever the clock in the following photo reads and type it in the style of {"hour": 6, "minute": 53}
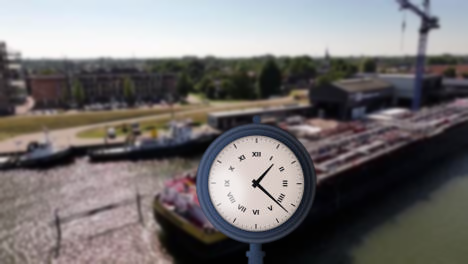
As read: {"hour": 1, "minute": 22}
